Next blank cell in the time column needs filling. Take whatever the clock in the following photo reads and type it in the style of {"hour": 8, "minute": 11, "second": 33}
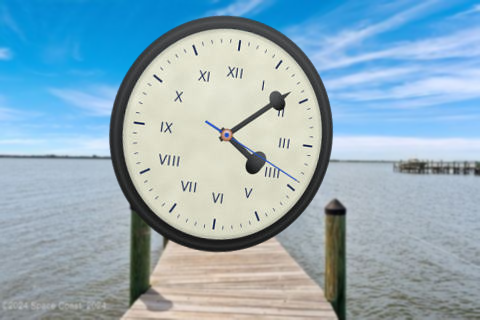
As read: {"hour": 4, "minute": 8, "second": 19}
